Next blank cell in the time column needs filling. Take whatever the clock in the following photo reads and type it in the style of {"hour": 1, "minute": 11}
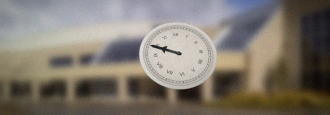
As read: {"hour": 9, "minute": 49}
